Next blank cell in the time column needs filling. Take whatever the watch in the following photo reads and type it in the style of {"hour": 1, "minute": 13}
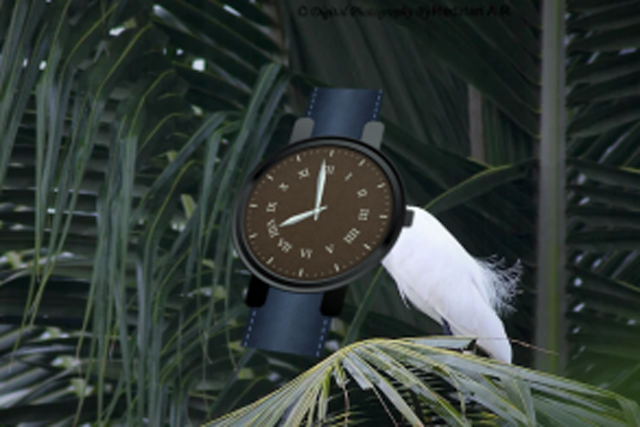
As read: {"hour": 7, "minute": 59}
